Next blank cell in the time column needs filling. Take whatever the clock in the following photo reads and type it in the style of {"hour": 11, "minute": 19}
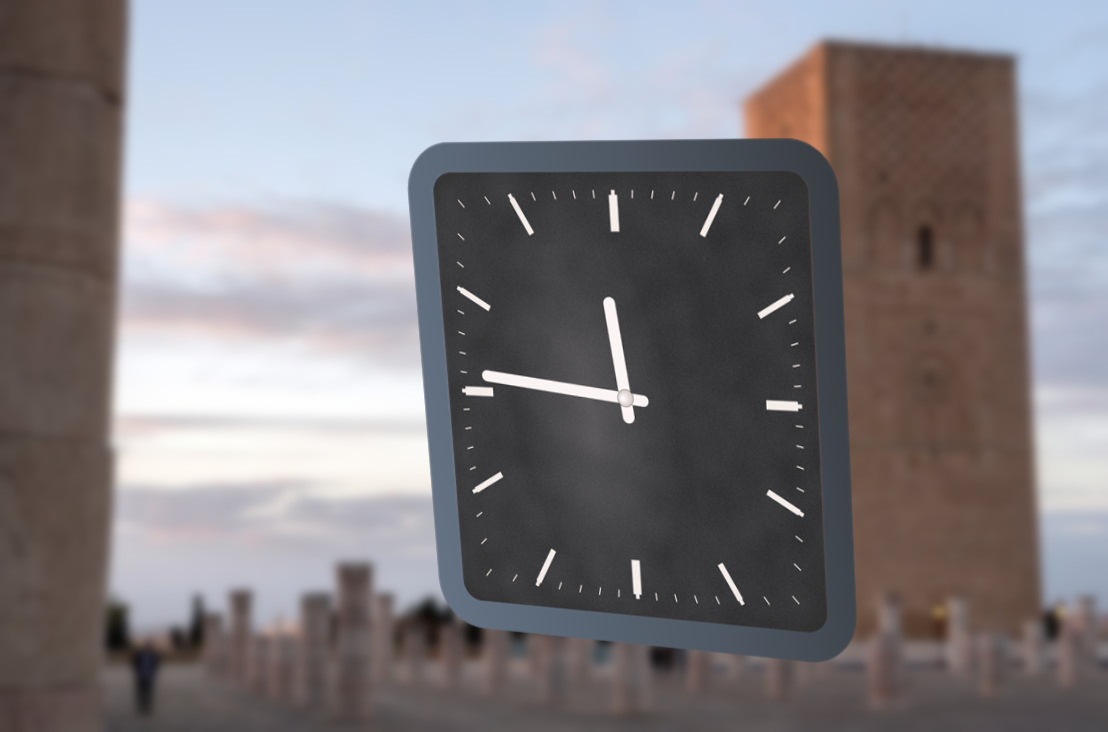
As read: {"hour": 11, "minute": 46}
